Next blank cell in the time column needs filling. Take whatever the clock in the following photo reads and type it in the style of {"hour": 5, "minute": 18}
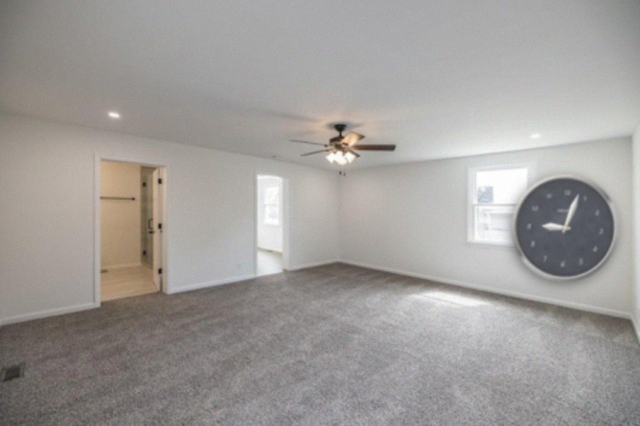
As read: {"hour": 9, "minute": 3}
